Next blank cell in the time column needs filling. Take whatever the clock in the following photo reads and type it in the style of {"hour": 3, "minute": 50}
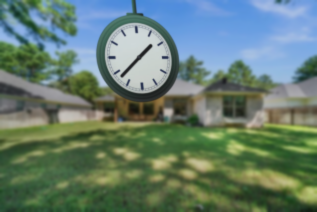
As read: {"hour": 1, "minute": 38}
